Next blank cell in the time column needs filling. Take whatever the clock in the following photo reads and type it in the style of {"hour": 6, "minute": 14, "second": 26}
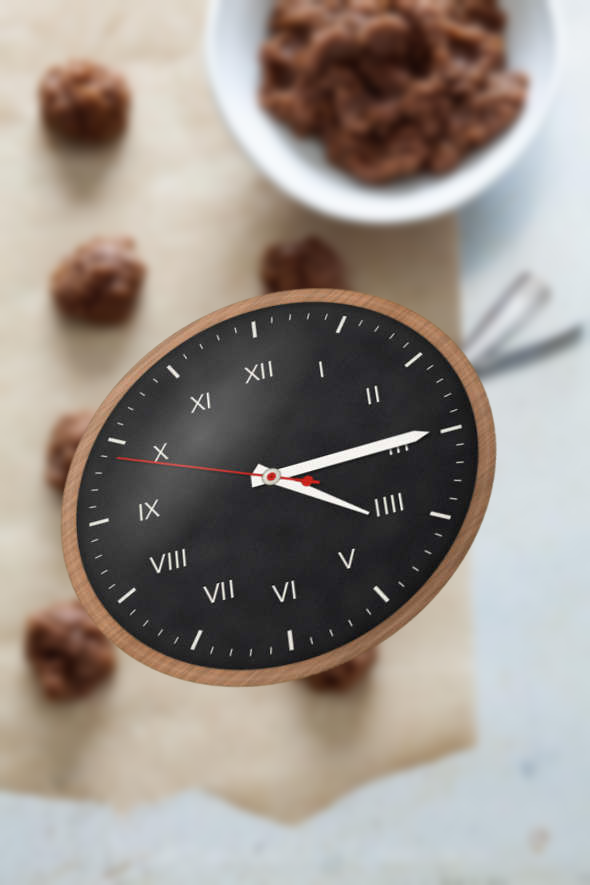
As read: {"hour": 4, "minute": 14, "second": 49}
